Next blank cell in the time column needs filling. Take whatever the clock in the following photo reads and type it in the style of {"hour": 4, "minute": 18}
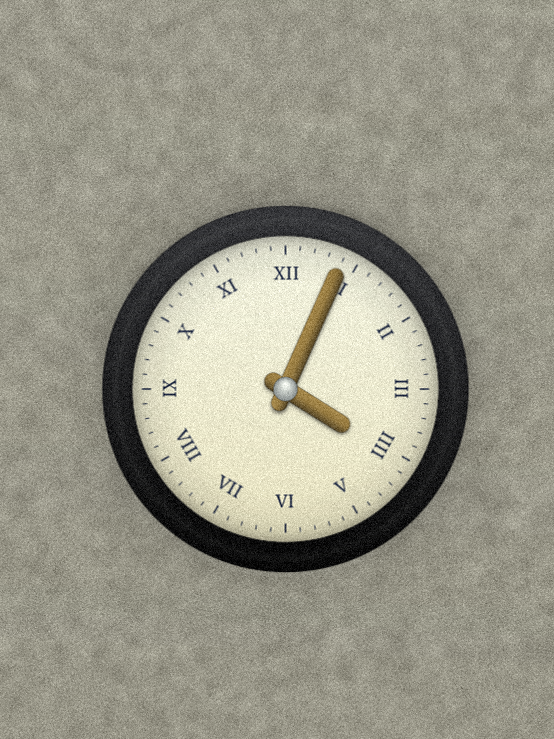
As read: {"hour": 4, "minute": 4}
